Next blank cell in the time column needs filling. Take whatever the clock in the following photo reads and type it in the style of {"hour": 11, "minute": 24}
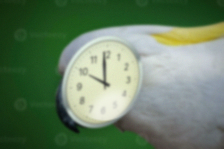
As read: {"hour": 9, "minute": 59}
